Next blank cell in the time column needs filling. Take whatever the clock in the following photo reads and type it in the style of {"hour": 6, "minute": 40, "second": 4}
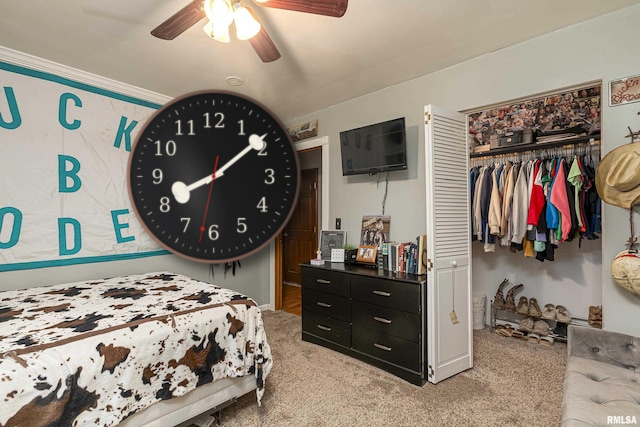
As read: {"hour": 8, "minute": 8, "second": 32}
